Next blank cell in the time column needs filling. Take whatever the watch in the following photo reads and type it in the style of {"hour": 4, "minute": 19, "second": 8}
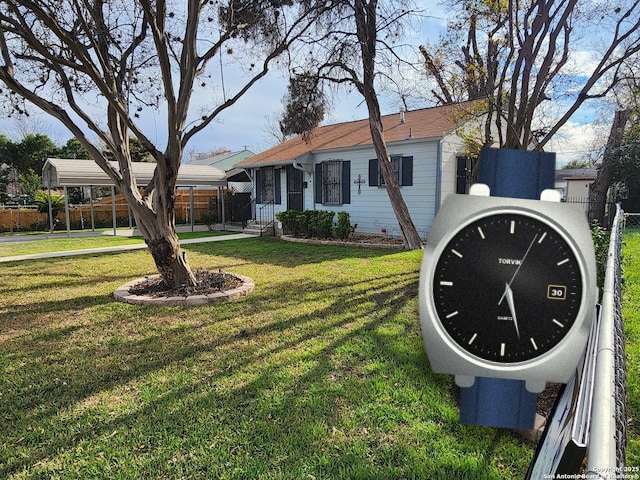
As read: {"hour": 5, "minute": 27, "second": 4}
